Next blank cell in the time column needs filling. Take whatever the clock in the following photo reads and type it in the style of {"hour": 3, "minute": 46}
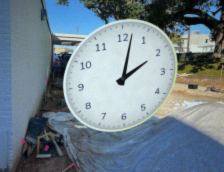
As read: {"hour": 2, "minute": 2}
